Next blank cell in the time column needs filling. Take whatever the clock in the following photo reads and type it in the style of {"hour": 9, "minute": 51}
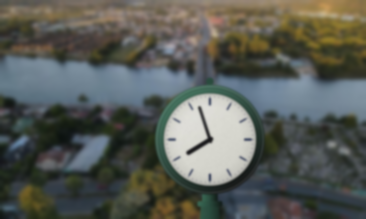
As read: {"hour": 7, "minute": 57}
